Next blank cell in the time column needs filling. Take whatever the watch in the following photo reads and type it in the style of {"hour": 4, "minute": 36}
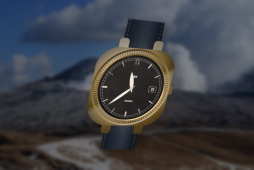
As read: {"hour": 11, "minute": 38}
